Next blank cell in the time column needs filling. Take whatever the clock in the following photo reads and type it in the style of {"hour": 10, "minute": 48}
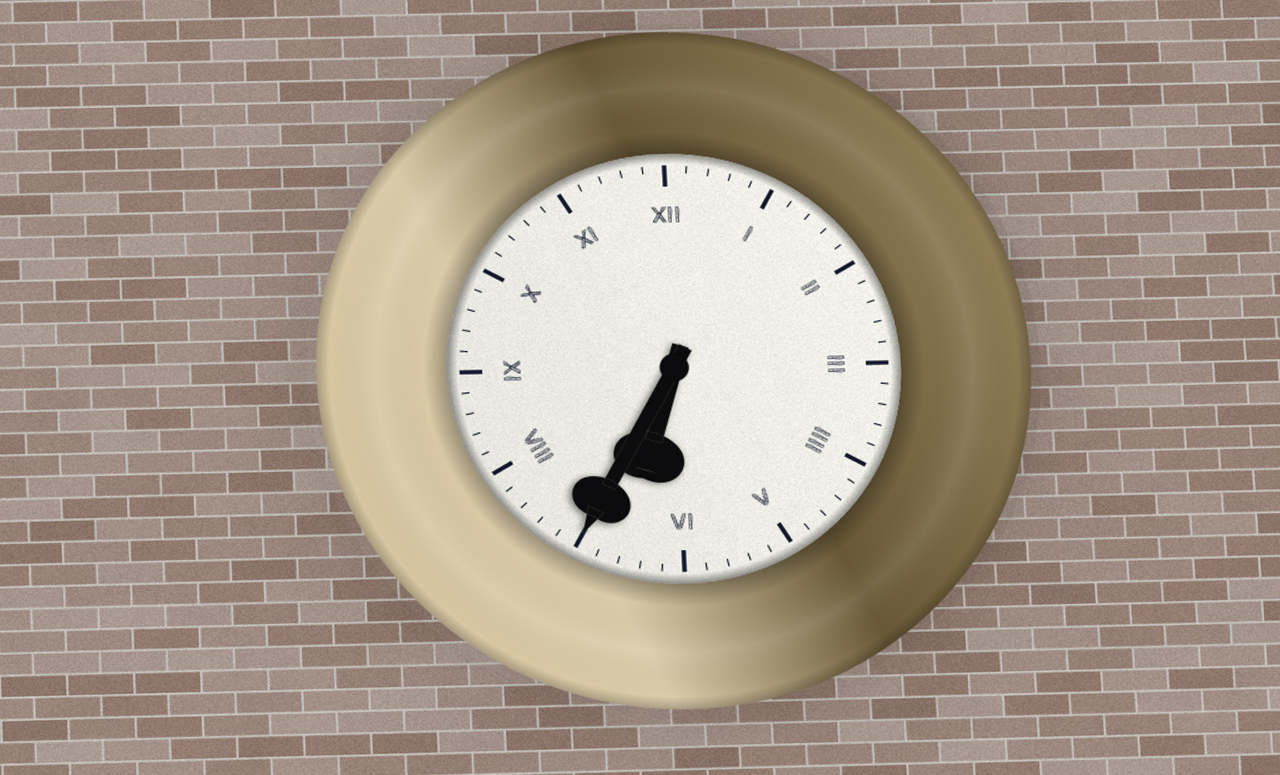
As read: {"hour": 6, "minute": 35}
